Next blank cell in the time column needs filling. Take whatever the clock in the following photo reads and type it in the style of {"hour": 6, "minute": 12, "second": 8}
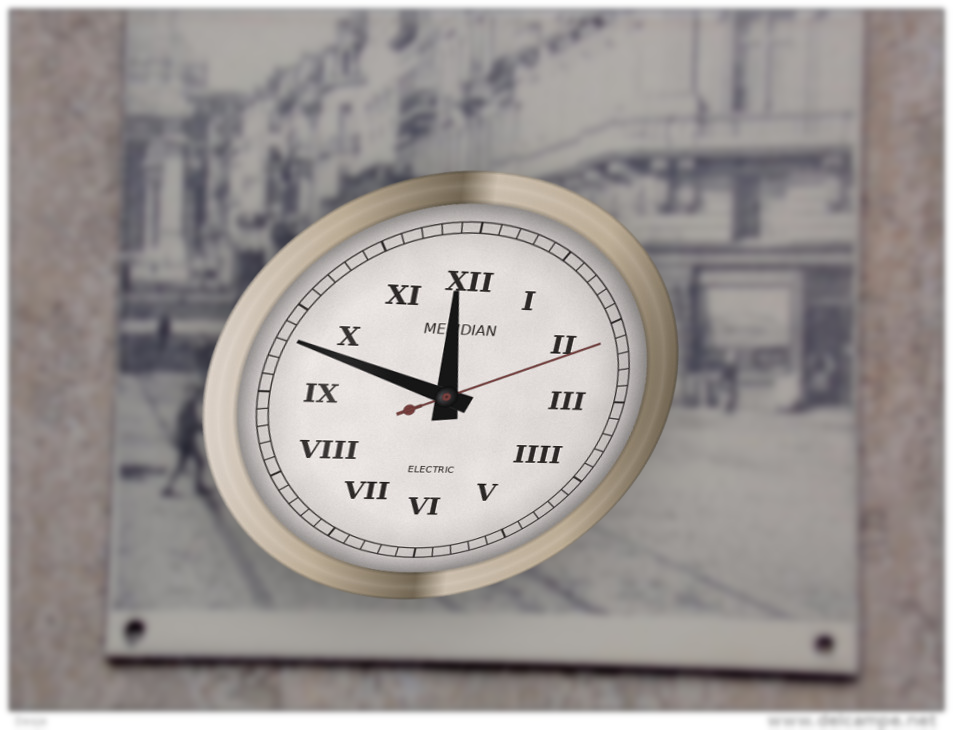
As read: {"hour": 11, "minute": 48, "second": 11}
